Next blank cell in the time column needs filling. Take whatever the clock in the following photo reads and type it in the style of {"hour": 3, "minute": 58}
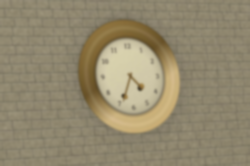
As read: {"hour": 4, "minute": 34}
